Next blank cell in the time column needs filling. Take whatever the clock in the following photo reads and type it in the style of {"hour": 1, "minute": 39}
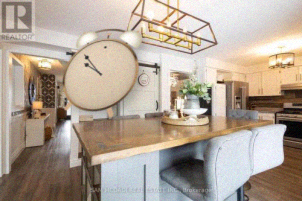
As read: {"hour": 9, "minute": 52}
